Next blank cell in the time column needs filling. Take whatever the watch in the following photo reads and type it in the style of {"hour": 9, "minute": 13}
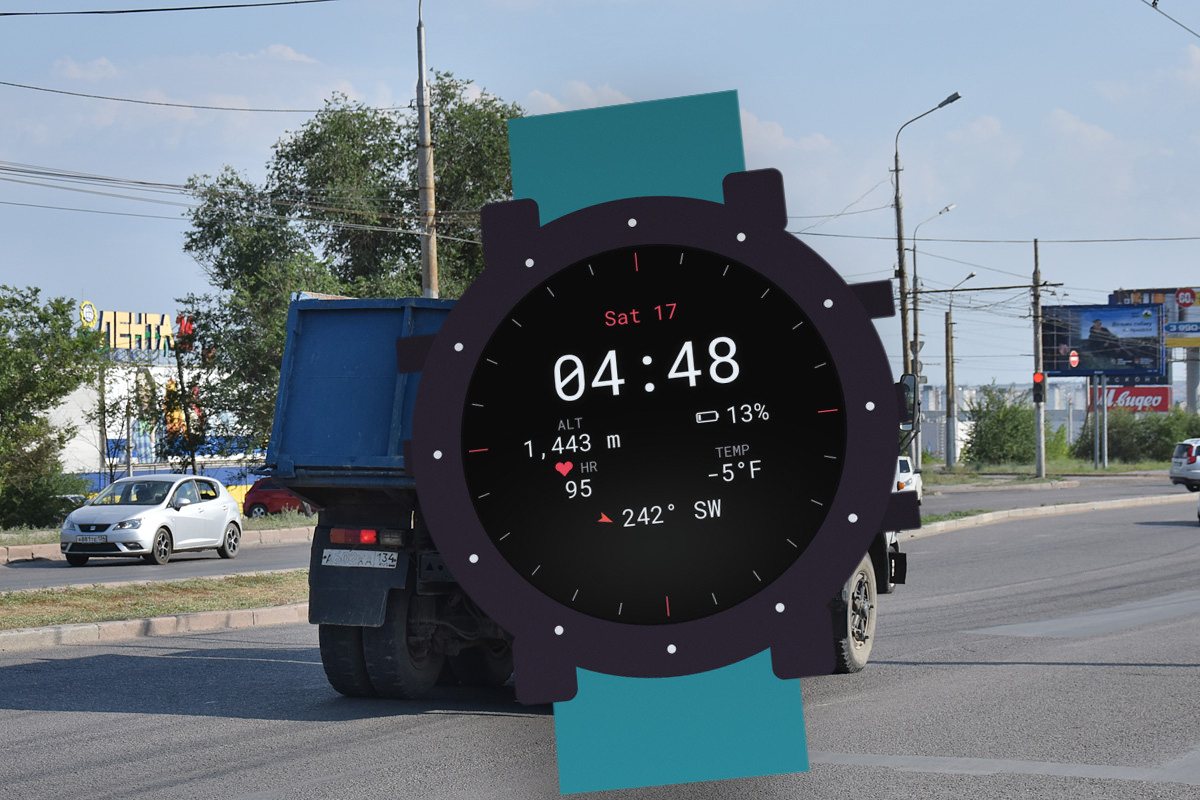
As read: {"hour": 4, "minute": 48}
